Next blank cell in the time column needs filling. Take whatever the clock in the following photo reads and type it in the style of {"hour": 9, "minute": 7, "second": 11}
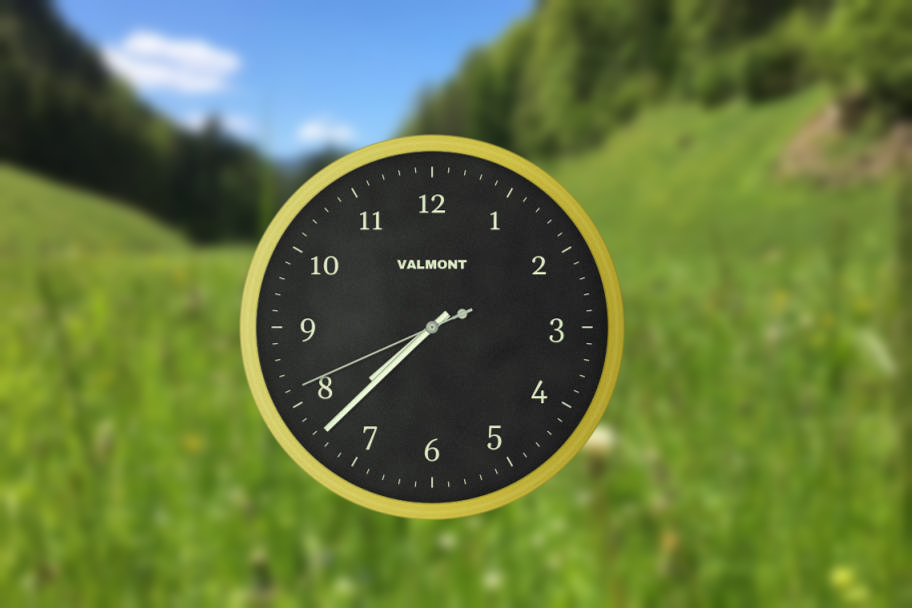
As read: {"hour": 7, "minute": 37, "second": 41}
